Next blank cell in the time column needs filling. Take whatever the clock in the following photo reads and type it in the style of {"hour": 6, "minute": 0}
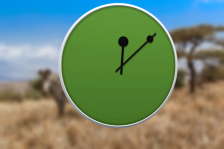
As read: {"hour": 12, "minute": 8}
